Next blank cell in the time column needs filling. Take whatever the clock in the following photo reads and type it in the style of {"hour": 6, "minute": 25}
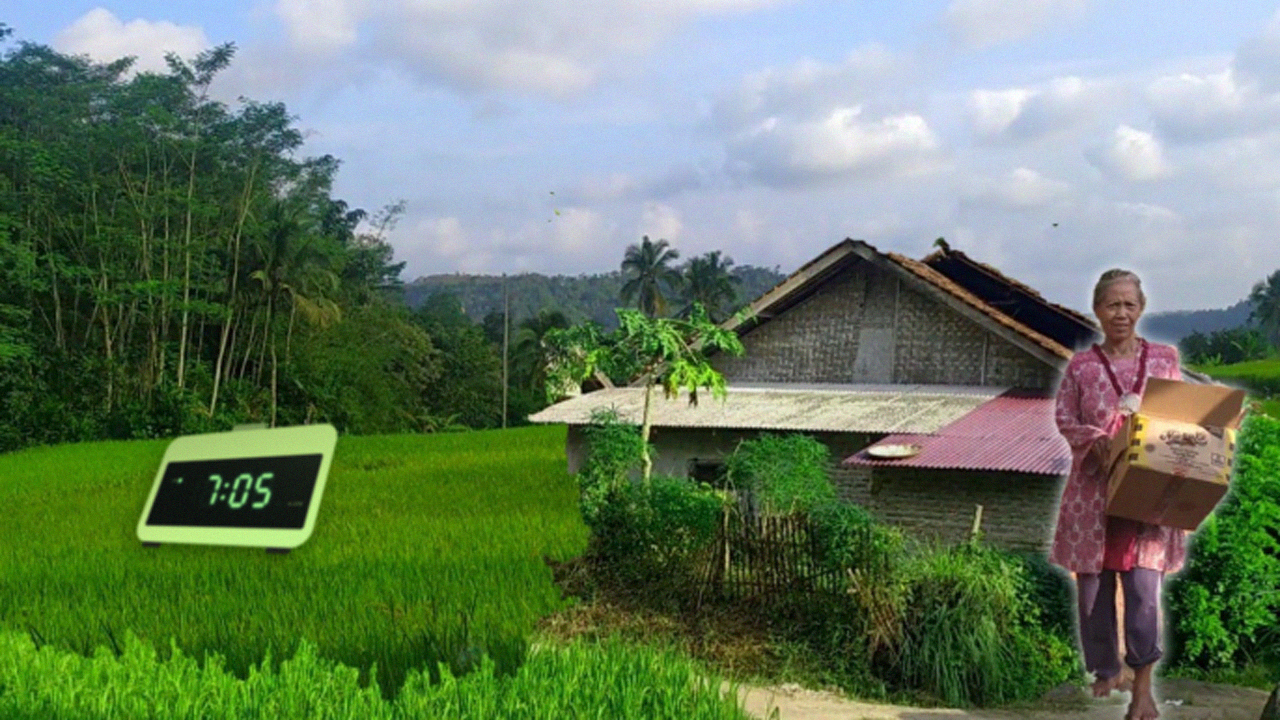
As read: {"hour": 7, "minute": 5}
